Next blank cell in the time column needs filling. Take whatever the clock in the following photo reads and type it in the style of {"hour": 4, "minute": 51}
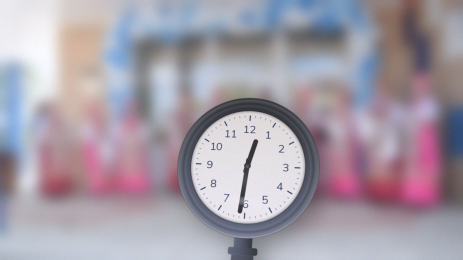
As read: {"hour": 12, "minute": 31}
